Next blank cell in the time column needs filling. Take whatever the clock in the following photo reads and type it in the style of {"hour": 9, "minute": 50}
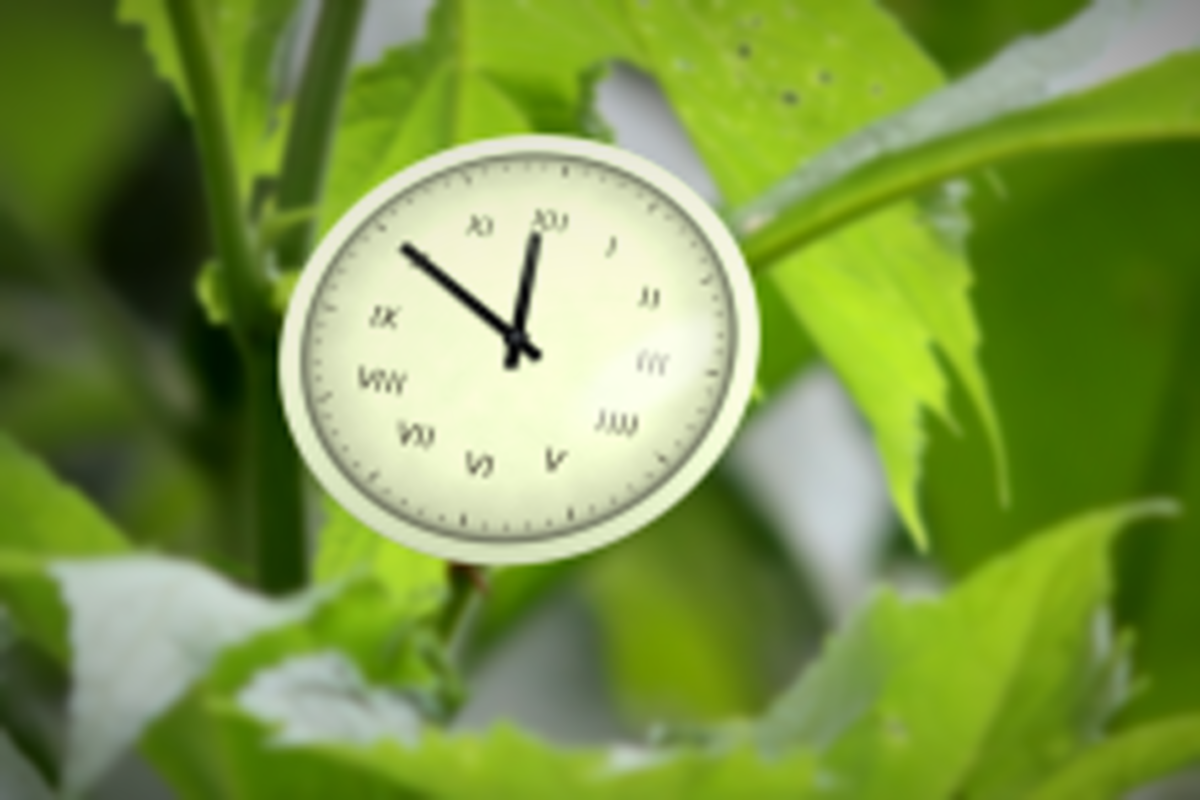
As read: {"hour": 11, "minute": 50}
